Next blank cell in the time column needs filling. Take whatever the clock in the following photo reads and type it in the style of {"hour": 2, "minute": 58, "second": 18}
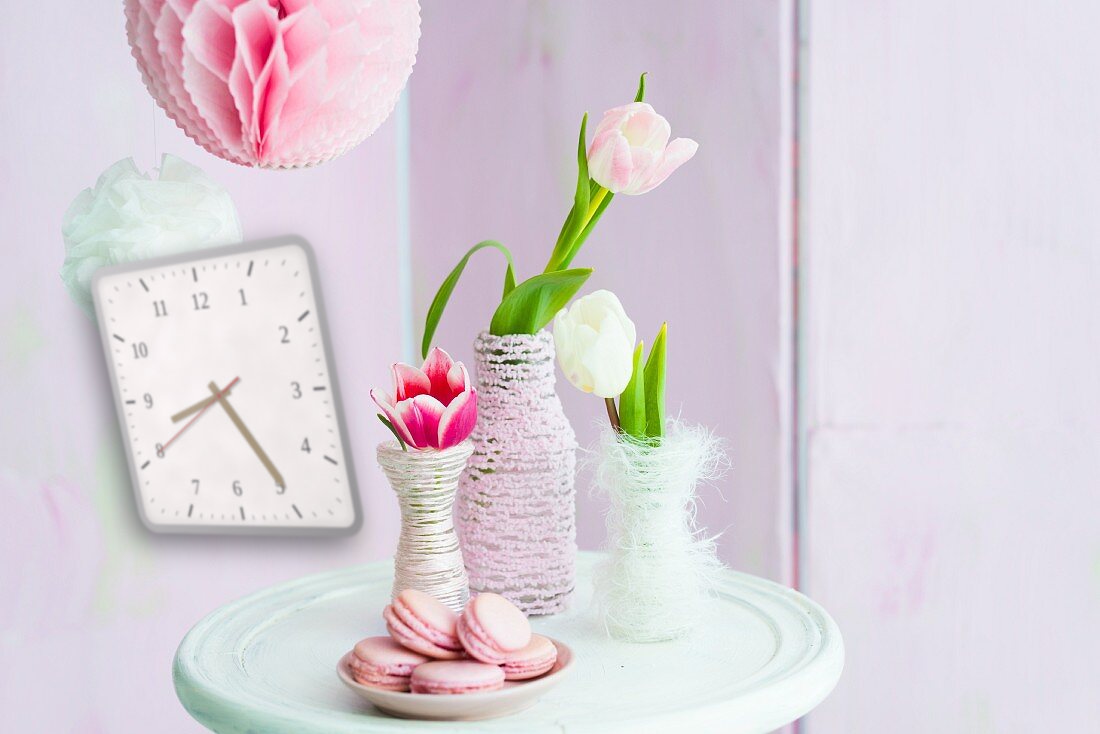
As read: {"hour": 8, "minute": 24, "second": 40}
